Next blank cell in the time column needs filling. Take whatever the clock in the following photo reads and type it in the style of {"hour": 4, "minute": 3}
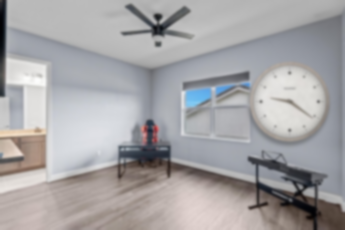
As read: {"hour": 9, "minute": 21}
